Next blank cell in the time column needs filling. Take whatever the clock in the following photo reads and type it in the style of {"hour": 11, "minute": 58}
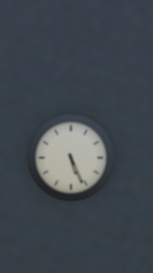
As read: {"hour": 5, "minute": 26}
